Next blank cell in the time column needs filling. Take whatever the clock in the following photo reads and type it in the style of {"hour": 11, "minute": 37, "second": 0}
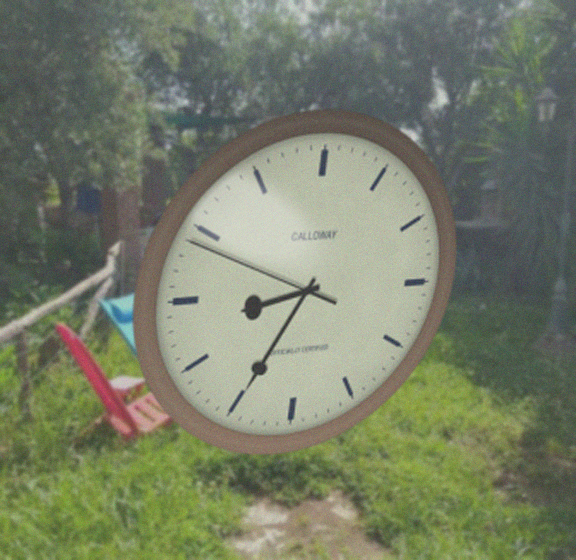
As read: {"hour": 8, "minute": 34, "second": 49}
